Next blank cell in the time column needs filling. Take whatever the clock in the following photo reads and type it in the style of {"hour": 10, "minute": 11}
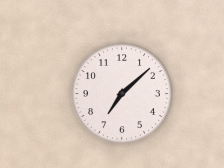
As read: {"hour": 7, "minute": 8}
